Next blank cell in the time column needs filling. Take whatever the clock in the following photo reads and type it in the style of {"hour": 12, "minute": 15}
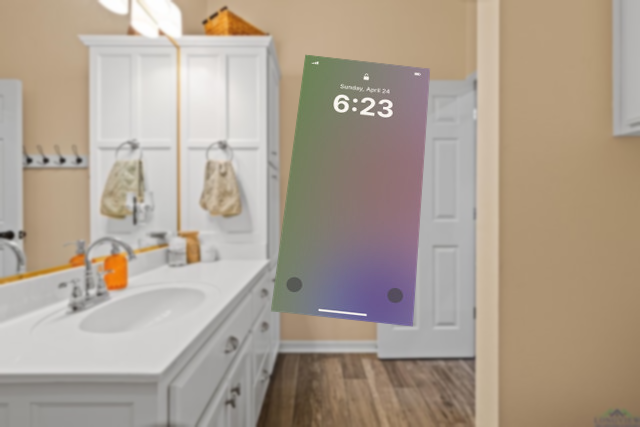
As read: {"hour": 6, "minute": 23}
